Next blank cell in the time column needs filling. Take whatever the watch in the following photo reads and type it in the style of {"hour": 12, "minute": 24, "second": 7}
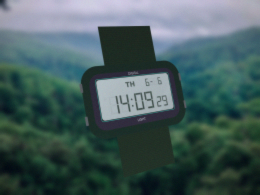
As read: {"hour": 14, "minute": 9, "second": 29}
